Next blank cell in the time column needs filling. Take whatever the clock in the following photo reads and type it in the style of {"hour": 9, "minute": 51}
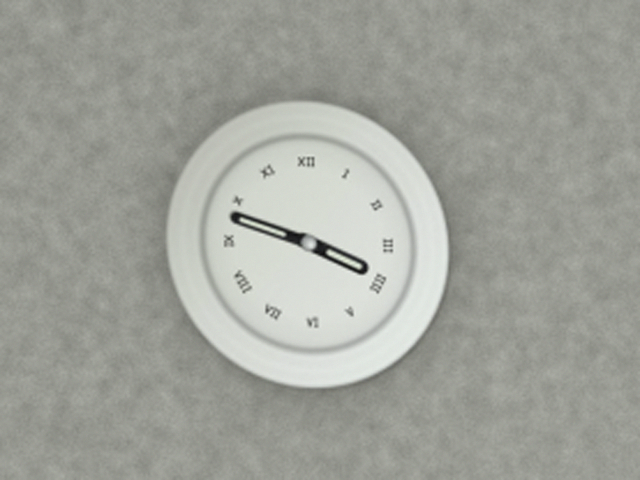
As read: {"hour": 3, "minute": 48}
